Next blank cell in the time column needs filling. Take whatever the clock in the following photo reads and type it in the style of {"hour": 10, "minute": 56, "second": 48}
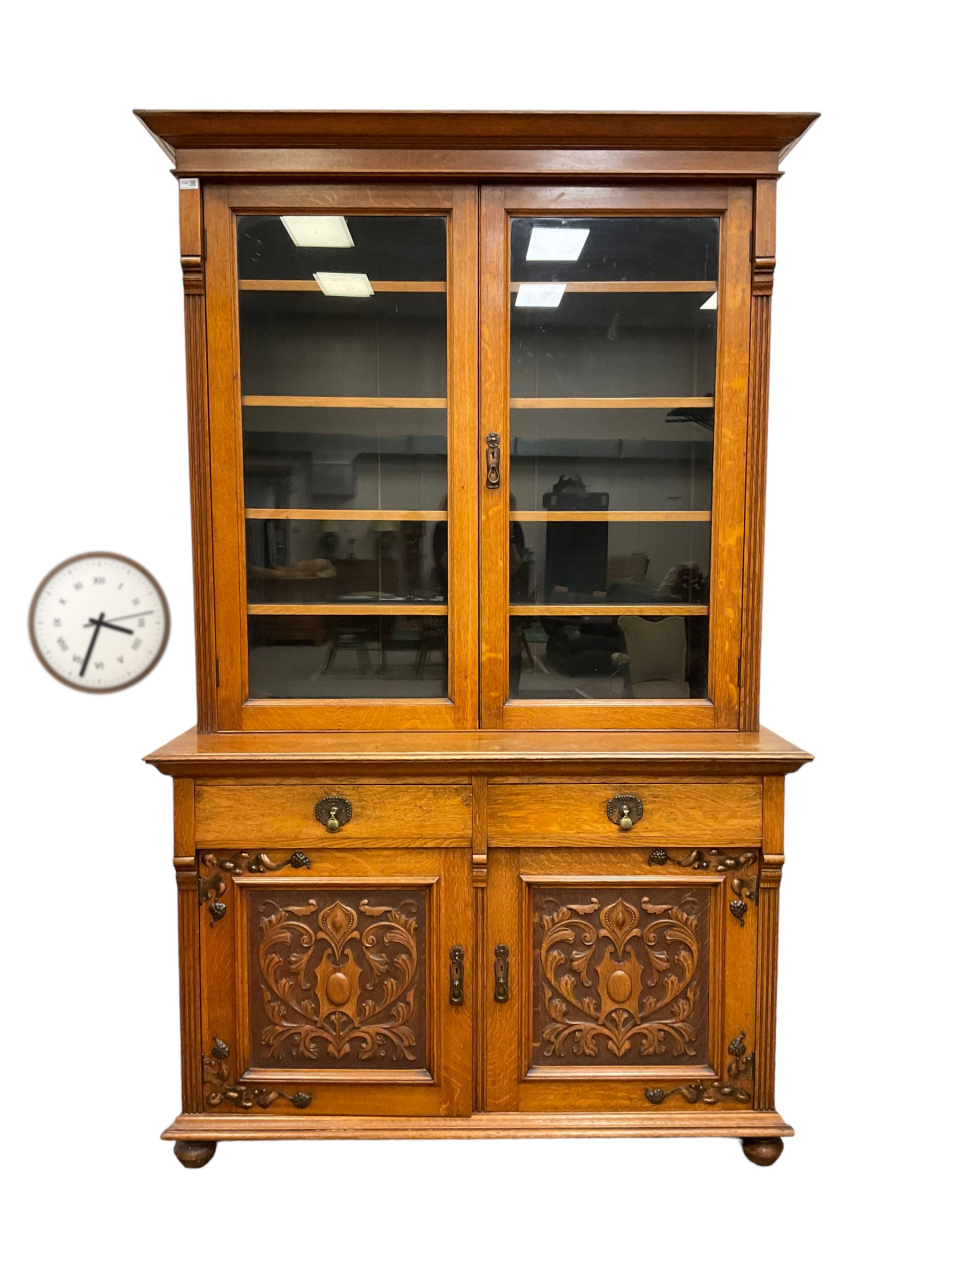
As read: {"hour": 3, "minute": 33, "second": 13}
